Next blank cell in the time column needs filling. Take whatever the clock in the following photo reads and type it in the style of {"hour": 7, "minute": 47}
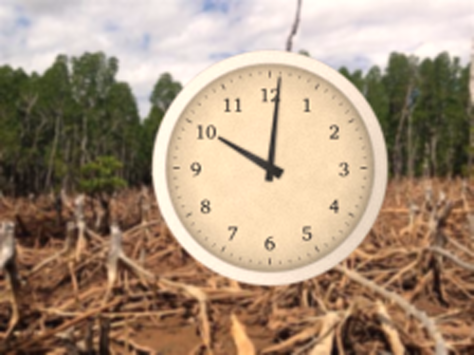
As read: {"hour": 10, "minute": 1}
